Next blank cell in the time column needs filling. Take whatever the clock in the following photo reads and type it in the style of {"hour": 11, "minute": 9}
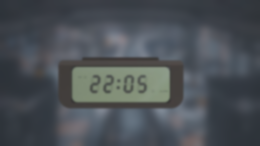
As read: {"hour": 22, "minute": 5}
